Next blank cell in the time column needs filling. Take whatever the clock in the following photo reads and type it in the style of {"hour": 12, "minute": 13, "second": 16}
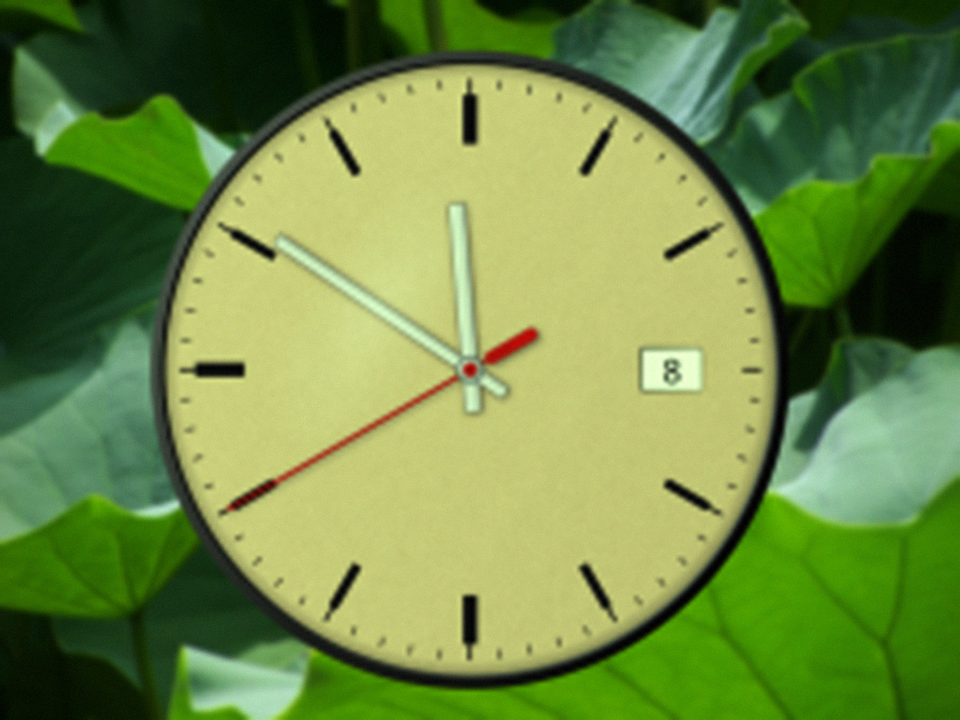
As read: {"hour": 11, "minute": 50, "second": 40}
